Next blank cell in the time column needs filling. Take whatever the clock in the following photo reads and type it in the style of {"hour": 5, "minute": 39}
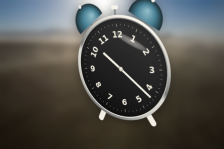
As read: {"hour": 10, "minute": 22}
